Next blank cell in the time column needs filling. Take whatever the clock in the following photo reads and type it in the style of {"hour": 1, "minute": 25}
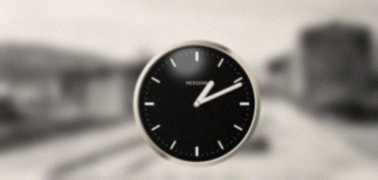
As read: {"hour": 1, "minute": 11}
